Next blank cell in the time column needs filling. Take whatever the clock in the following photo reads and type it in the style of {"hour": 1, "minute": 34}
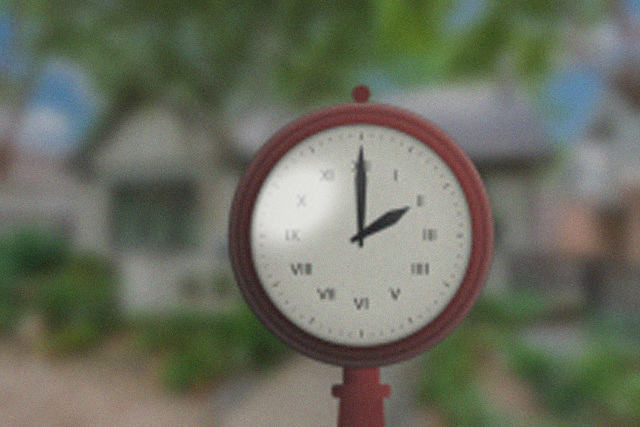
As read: {"hour": 2, "minute": 0}
